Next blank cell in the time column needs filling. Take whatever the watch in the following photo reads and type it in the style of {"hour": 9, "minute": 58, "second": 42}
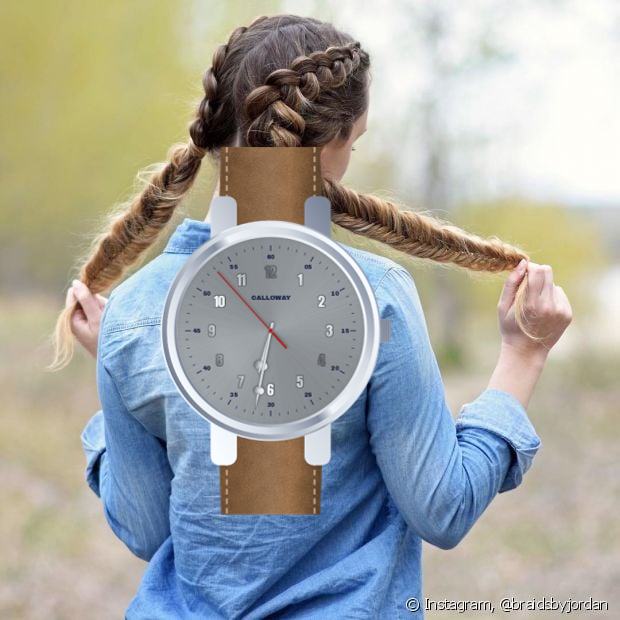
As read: {"hour": 6, "minute": 31, "second": 53}
